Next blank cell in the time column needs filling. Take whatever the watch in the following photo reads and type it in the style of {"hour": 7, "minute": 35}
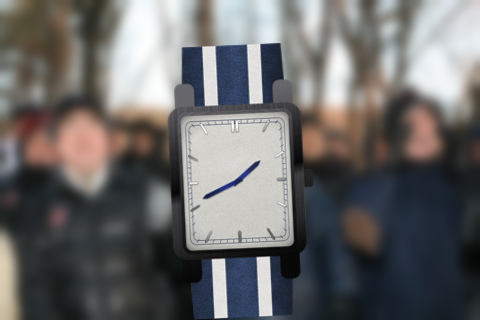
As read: {"hour": 1, "minute": 41}
